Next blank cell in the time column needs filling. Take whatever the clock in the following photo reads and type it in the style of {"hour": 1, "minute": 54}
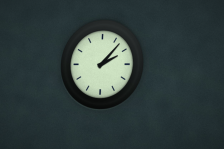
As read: {"hour": 2, "minute": 7}
